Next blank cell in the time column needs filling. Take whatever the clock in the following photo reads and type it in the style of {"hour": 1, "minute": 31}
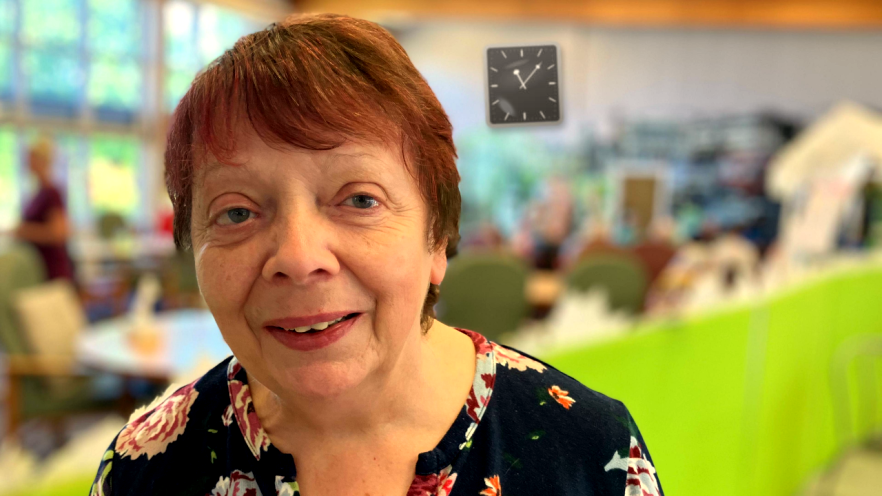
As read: {"hour": 11, "minute": 7}
